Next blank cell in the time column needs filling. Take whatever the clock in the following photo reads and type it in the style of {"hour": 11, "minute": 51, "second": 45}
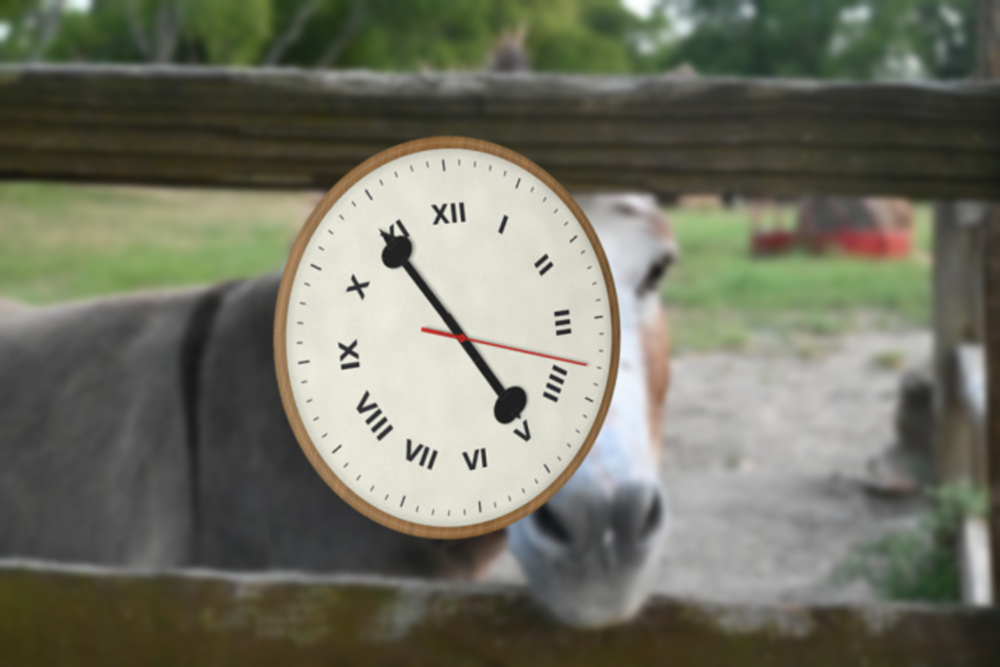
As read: {"hour": 4, "minute": 54, "second": 18}
